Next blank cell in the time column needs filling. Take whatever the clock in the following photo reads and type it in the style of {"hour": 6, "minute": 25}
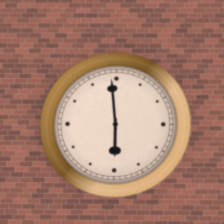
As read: {"hour": 5, "minute": 59}
